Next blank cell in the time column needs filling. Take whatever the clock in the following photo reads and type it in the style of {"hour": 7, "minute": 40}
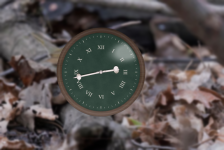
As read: {"hour": 2, "minute": 43}
